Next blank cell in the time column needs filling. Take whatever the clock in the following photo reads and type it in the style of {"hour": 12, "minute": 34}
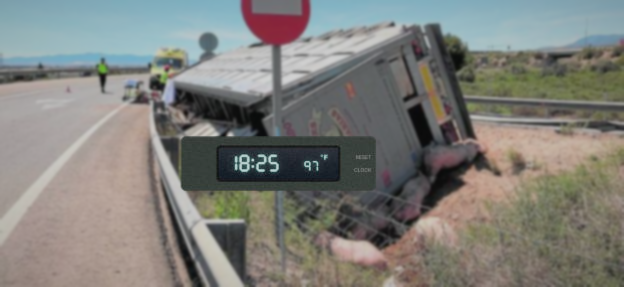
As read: {"hour": 18, "minute": 25}
